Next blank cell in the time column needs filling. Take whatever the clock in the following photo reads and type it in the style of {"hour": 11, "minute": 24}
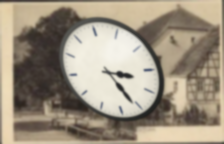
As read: {"hour": 3, "minute": 26}
